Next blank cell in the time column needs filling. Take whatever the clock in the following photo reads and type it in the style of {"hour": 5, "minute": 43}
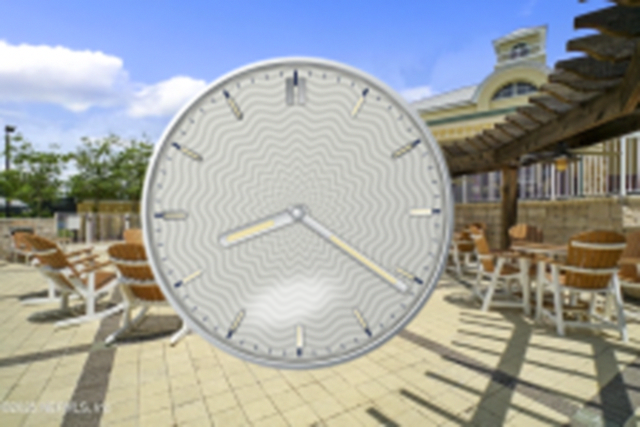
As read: {"hour": 8, "minute": 21}
